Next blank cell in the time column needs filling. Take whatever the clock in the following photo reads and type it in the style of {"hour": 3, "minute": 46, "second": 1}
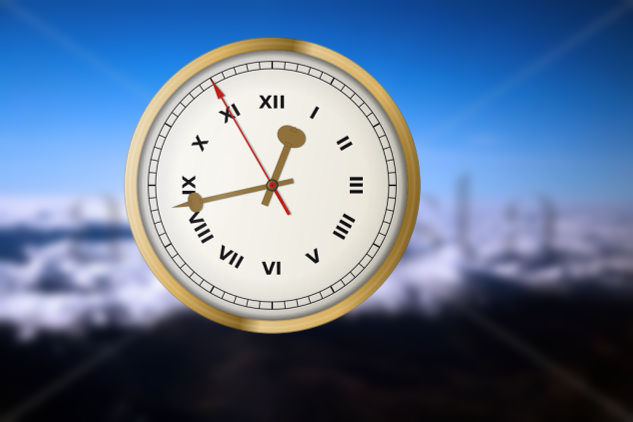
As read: {"hour": 12, "minute": 42, "second": 55}
